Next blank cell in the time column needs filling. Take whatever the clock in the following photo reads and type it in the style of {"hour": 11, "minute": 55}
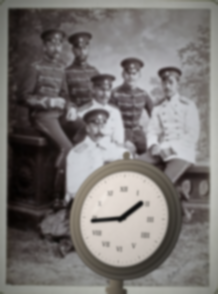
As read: {"hour": 1, "minute": 44}
